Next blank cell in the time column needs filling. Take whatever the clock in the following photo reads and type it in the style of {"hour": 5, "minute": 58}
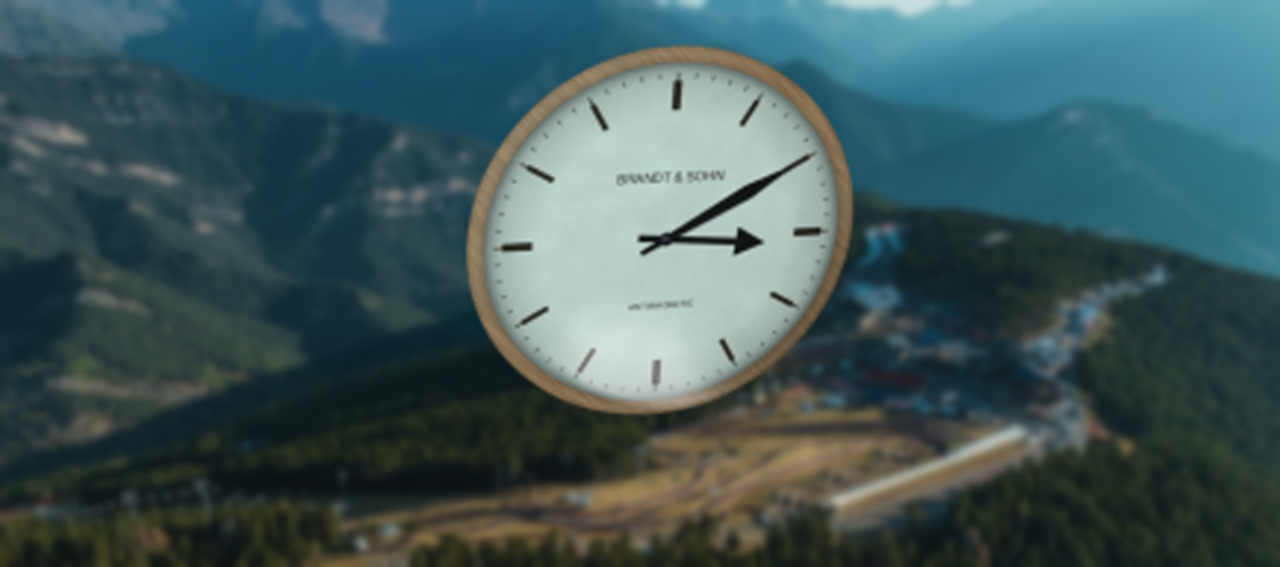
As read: {"hour": 3, "minute": 10}
